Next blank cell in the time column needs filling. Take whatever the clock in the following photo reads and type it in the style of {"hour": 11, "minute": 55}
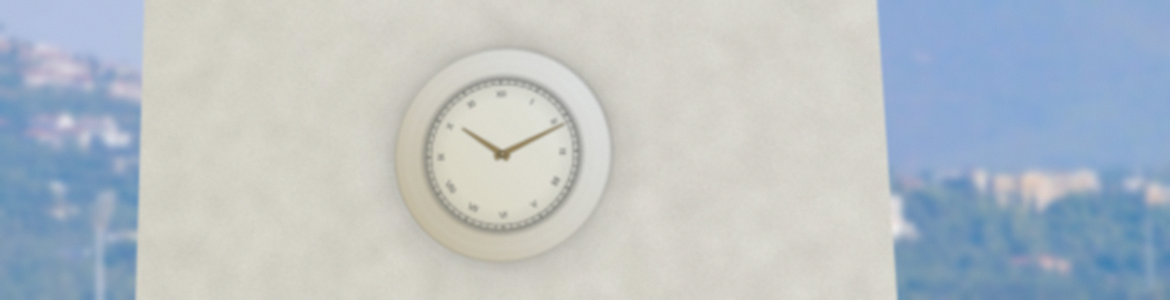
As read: {"hour": 10, "minute": 11}
